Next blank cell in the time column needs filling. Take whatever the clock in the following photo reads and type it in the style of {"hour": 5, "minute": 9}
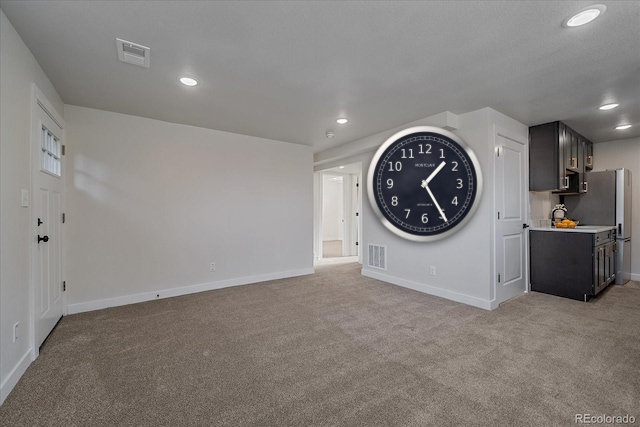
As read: {"hour": 1, "minute": 25}
